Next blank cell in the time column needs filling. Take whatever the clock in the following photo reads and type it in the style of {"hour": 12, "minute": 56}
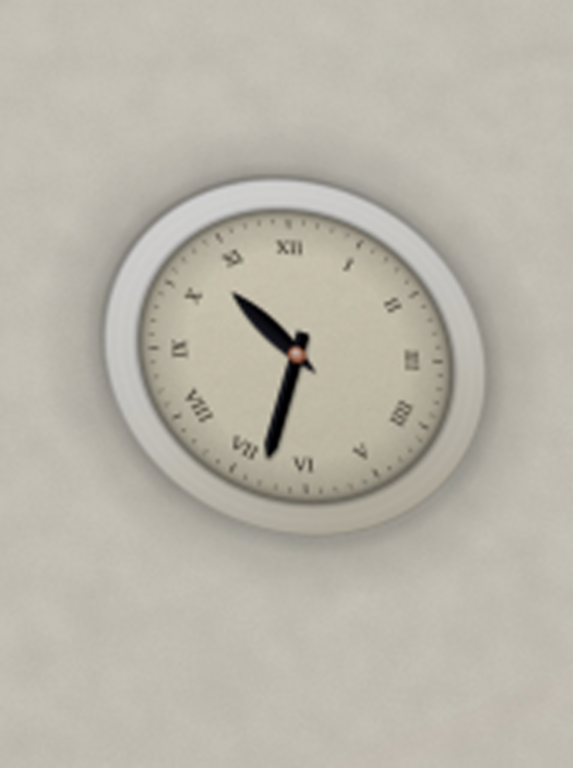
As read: {"hour": 10, "minute": 33}
